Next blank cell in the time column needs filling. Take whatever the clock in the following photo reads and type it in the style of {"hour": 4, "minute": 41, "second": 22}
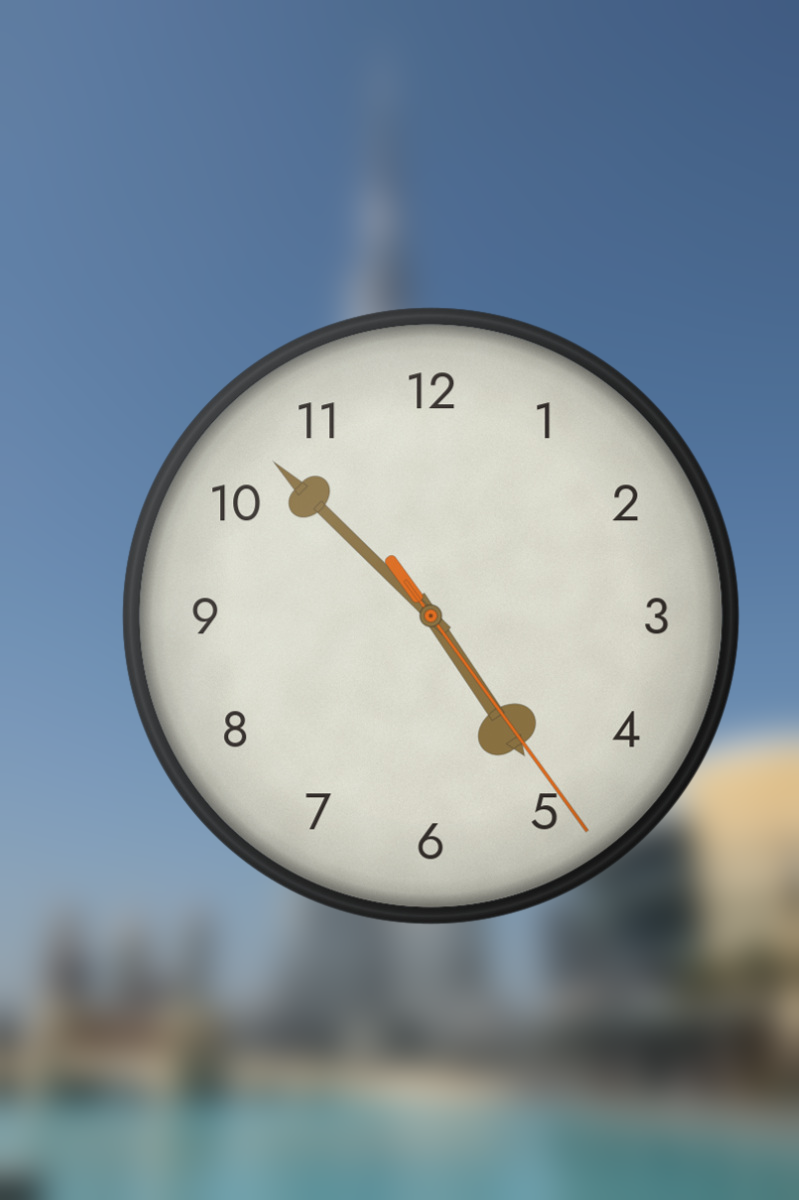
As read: {"hour": 4, "minute": 52, "second": 24}
